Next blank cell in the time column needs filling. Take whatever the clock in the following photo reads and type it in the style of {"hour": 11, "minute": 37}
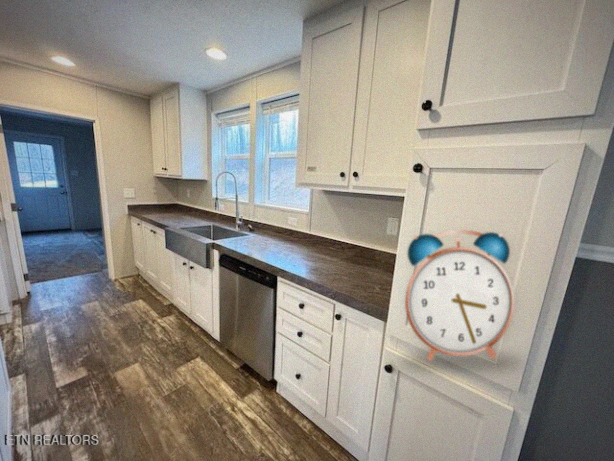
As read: {"hour": 3, "minute": 27}
